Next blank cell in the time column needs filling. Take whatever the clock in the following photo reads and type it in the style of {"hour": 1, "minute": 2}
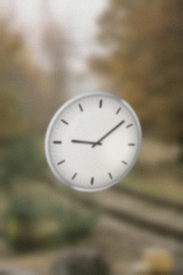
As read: {"hour": 9, "minute": 8}
